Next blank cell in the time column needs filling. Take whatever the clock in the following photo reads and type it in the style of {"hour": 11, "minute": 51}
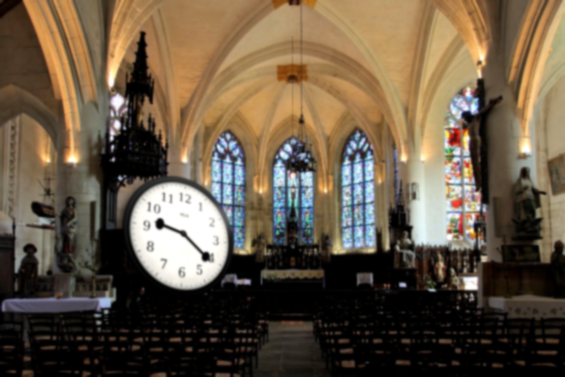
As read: {"hour": 9, "minute": 21}
